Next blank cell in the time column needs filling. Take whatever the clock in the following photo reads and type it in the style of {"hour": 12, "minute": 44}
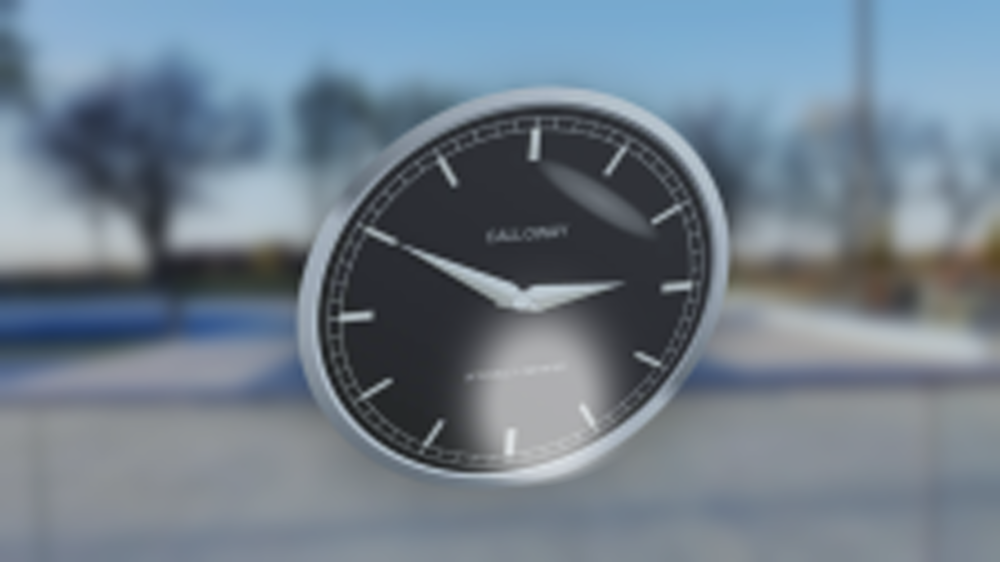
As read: {"hour": 2, "minute": 50}
